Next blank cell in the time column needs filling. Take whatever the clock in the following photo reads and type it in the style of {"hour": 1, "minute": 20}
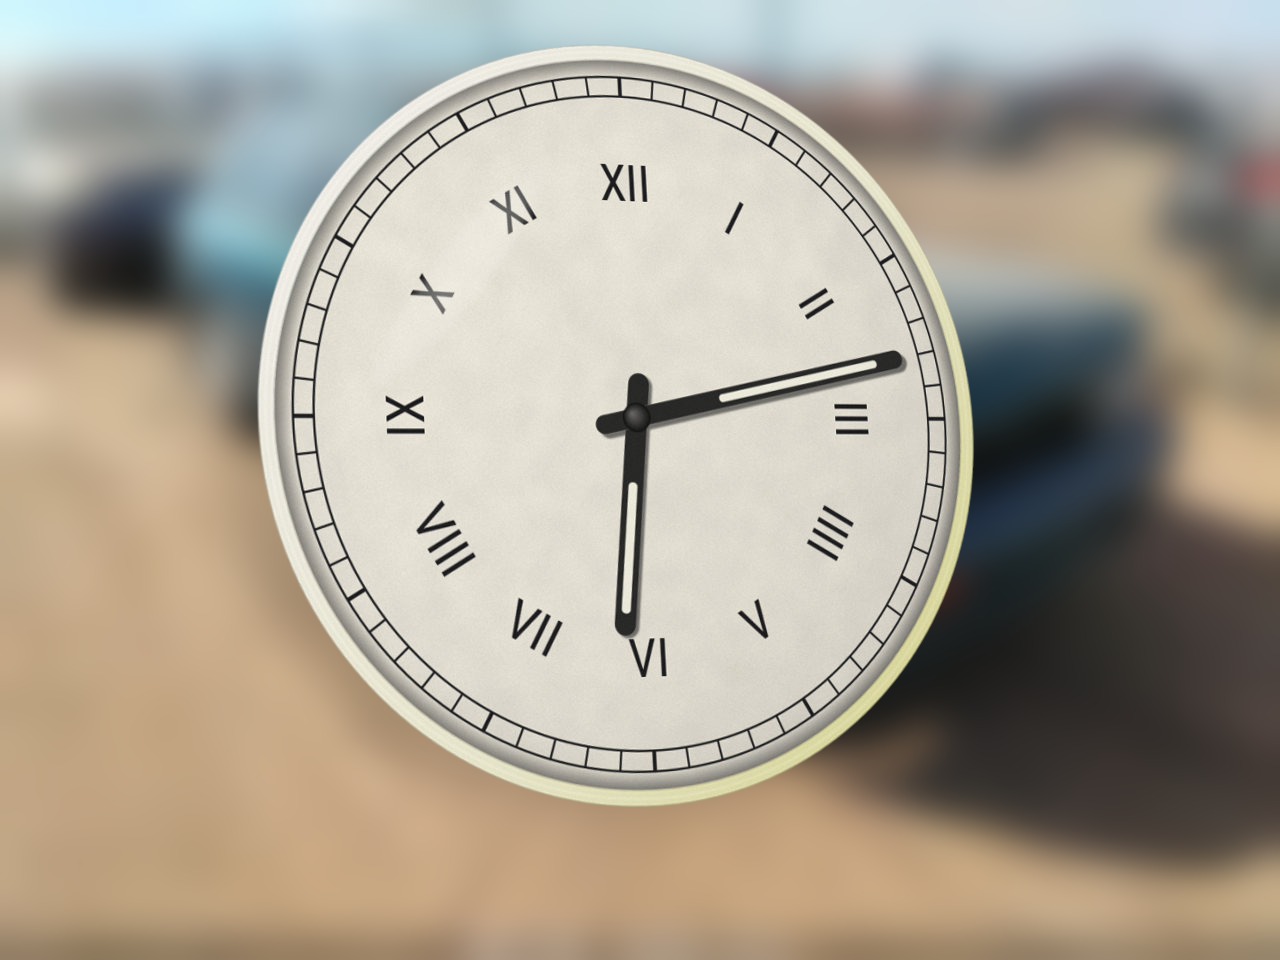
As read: {"hour": 6, "minute": 13}
